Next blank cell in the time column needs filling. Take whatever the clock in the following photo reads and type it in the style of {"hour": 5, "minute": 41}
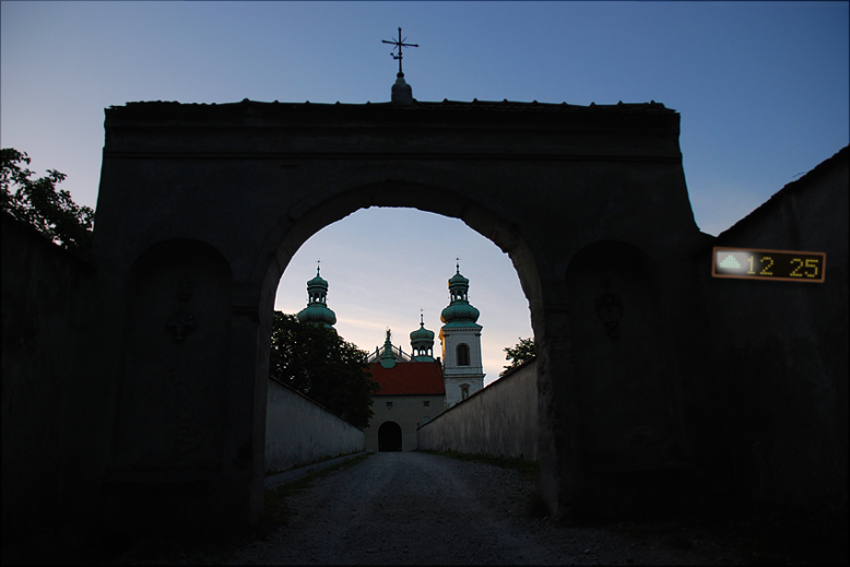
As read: {"hour": 12, "minute": 25}
